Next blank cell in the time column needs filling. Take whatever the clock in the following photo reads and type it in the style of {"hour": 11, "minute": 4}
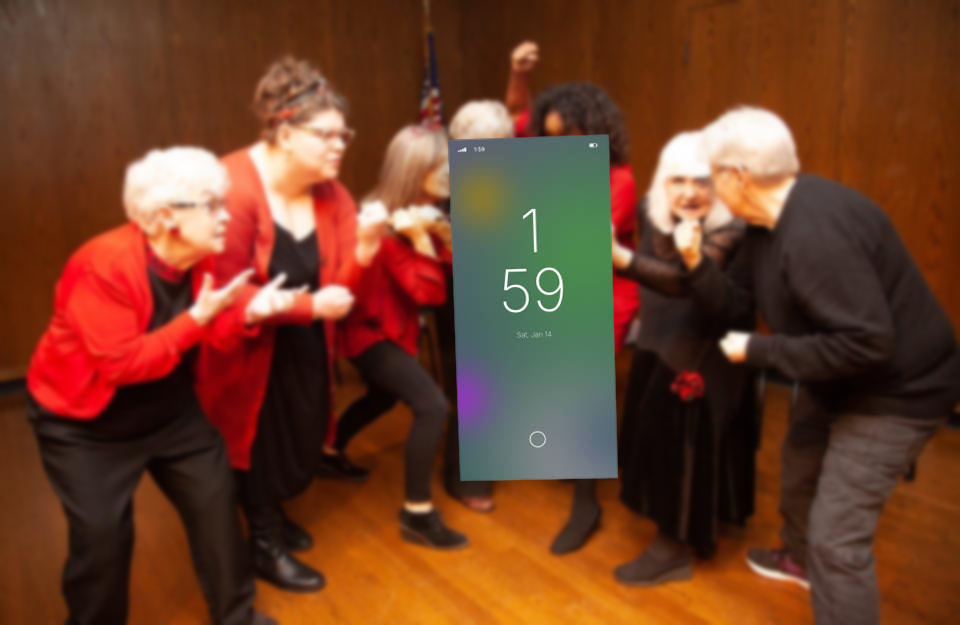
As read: {"hour": 1, "minute": 59}
